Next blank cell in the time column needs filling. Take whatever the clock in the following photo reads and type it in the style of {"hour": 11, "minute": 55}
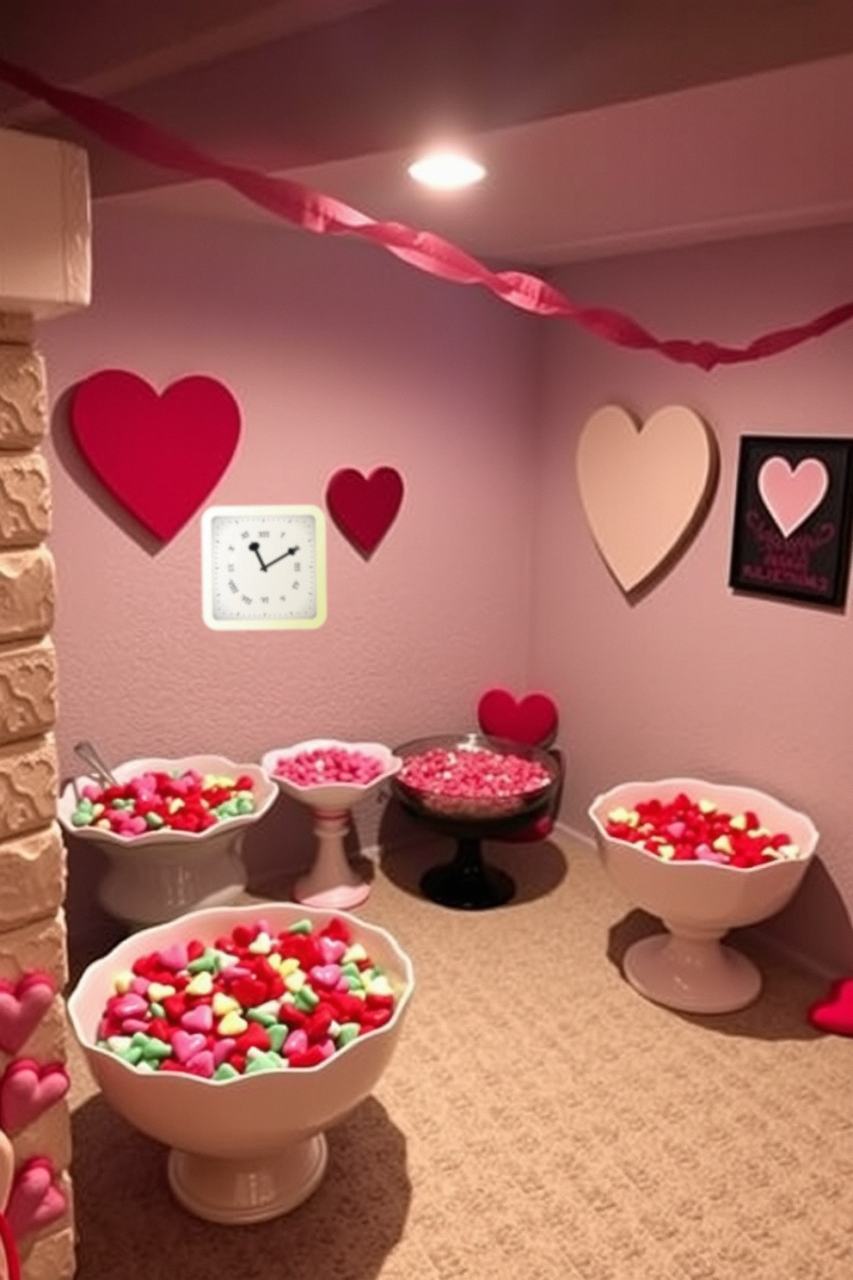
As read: {"hour": 11, "minute": 10}
